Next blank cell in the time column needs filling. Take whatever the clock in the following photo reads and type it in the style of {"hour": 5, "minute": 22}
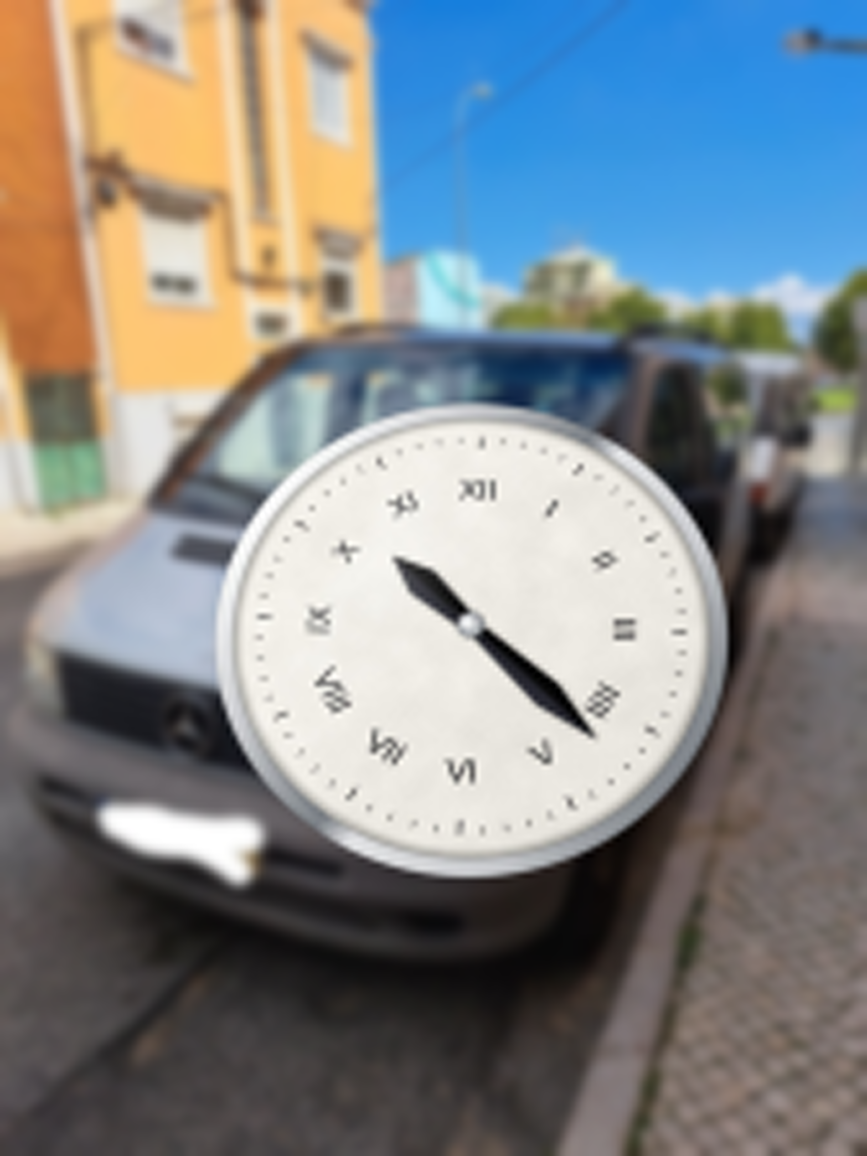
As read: {"hour": 10, "minute": 22}
